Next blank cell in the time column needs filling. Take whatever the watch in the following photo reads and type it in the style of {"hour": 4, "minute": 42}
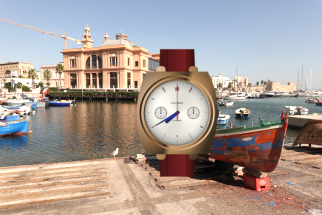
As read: {"hour": 7, "minute": 40}
